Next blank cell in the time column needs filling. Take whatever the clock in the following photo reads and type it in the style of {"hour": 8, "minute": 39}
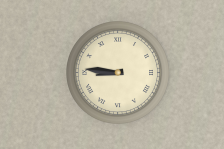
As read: {"hour": 8, "minute": 46}
